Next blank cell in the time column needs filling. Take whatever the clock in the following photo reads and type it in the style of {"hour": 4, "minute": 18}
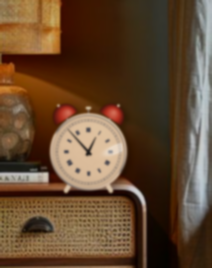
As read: {"hour": 12, "minute": 53}
